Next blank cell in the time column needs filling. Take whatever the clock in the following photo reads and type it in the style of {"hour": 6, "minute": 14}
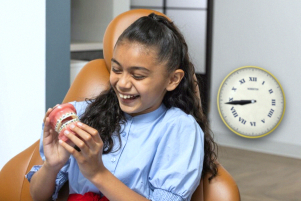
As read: {"hour": 8, "minute": 44}
